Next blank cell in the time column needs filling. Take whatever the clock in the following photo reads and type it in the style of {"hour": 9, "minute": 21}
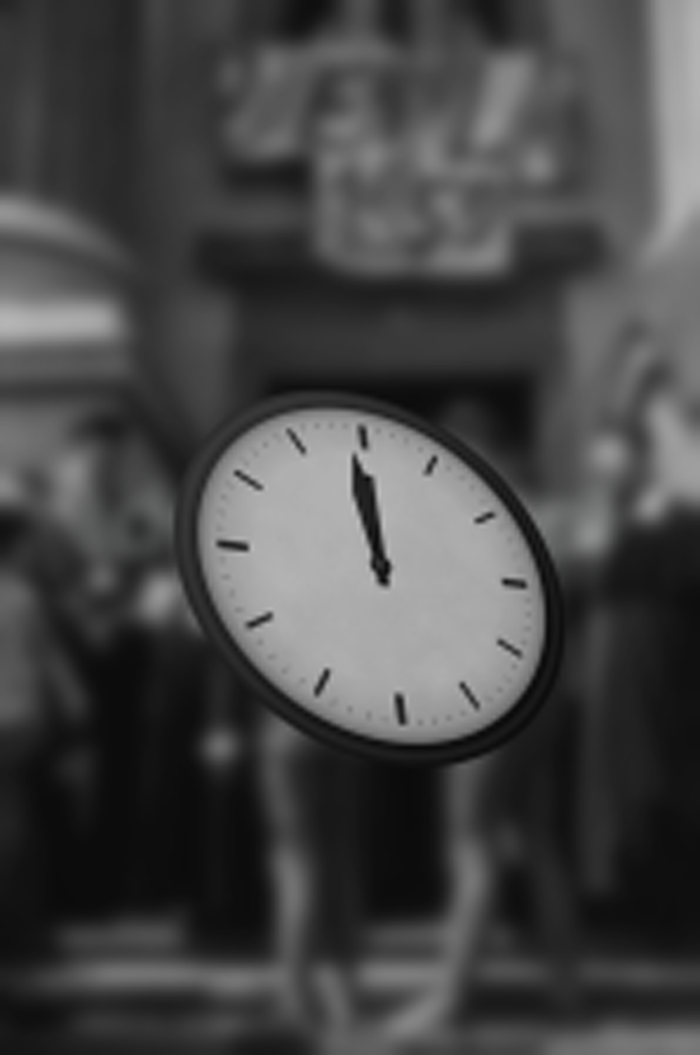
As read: {"hour": 11, "minute": 59}
